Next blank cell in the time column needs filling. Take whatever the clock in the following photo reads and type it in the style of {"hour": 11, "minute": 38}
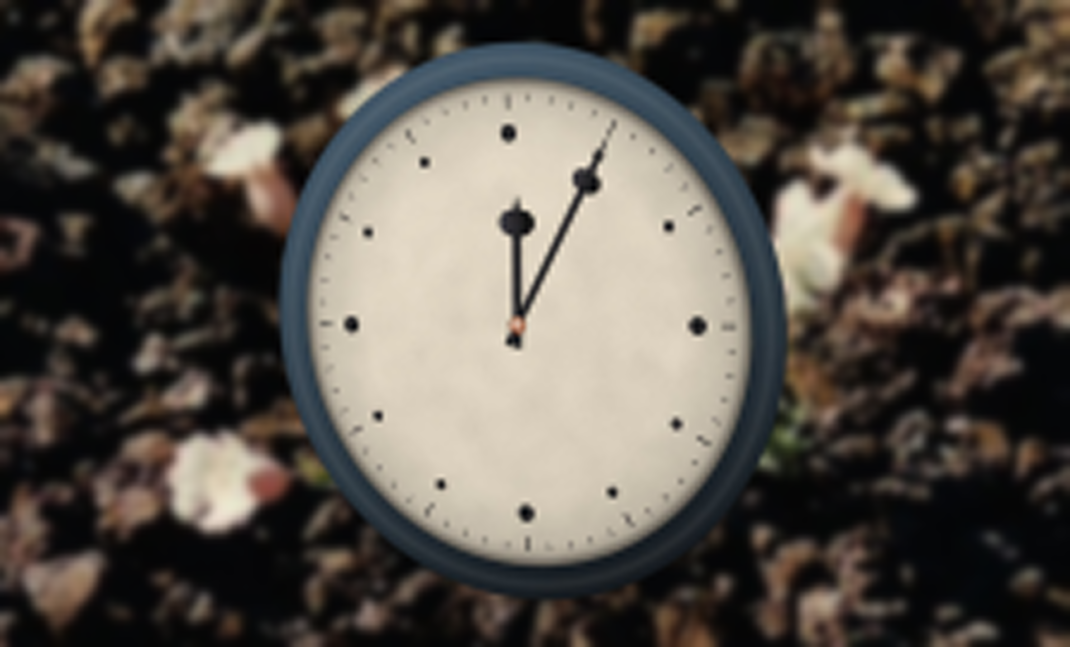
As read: {"hour": 12, "minute": 5}
